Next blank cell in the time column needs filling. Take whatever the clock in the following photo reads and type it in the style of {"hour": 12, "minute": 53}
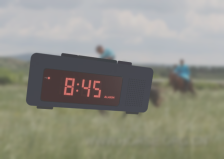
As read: {"hour": 8, "minute": 45}
